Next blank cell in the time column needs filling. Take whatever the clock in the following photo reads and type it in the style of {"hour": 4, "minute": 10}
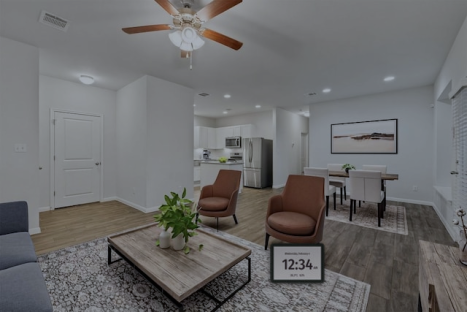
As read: {"hour": 12, "minute": 34}
